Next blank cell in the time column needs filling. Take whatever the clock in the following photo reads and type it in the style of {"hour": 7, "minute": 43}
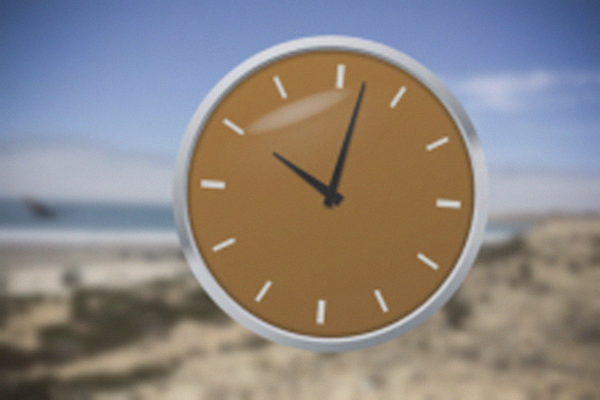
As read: {"hour": 10, "minute": 2}
